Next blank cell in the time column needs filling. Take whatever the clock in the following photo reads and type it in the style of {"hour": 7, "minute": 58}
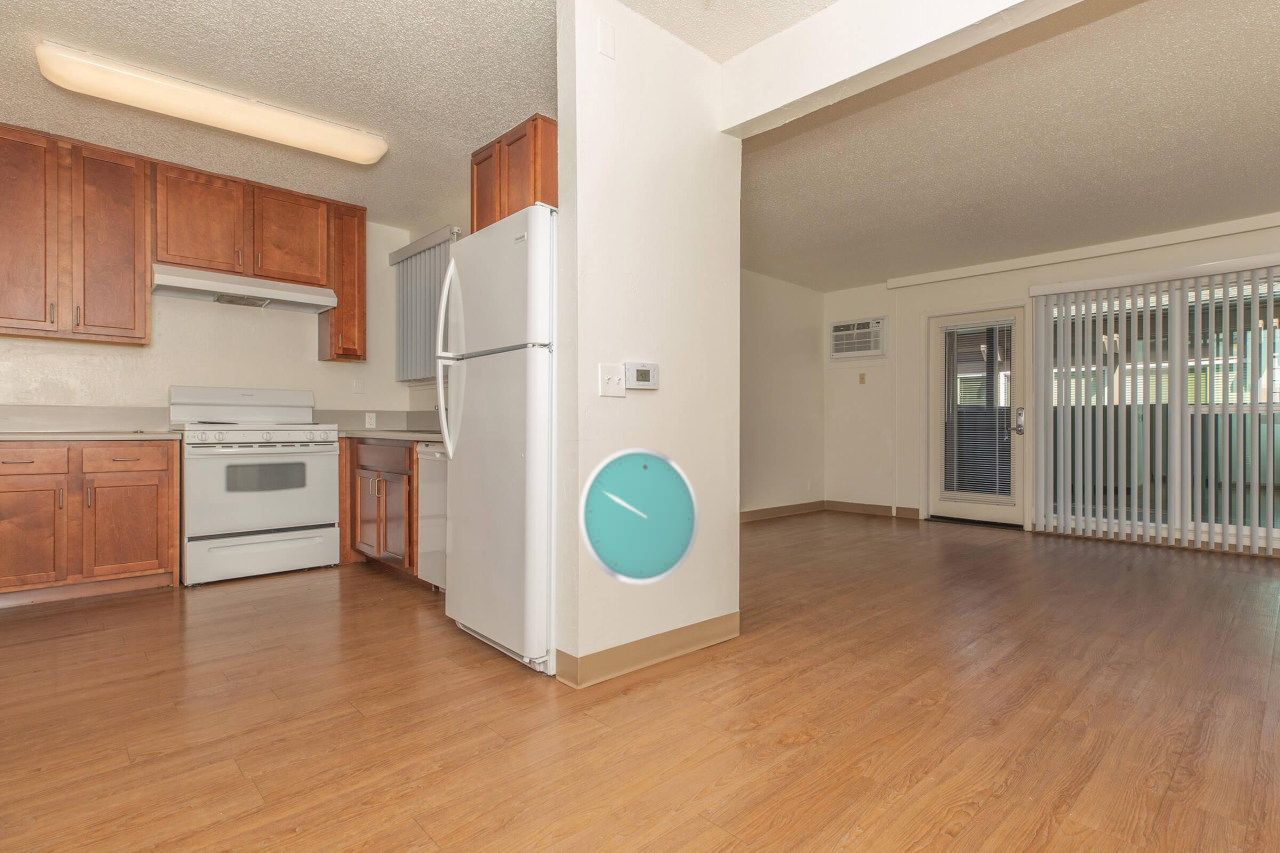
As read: {"hour": 9, "minute": 49}
